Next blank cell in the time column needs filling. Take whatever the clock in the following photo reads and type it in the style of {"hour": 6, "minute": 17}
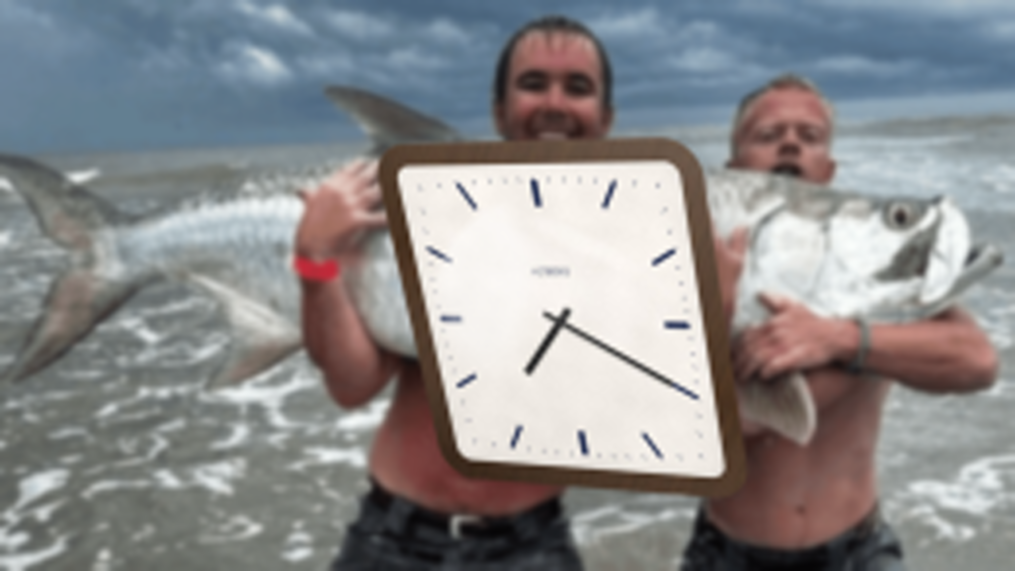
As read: {"hour": 7, "minute": 20}
